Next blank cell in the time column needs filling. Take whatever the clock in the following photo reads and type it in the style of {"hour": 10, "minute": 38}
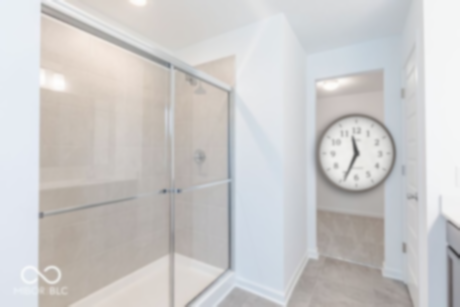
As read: {"hour": 11, "minute": 34}
